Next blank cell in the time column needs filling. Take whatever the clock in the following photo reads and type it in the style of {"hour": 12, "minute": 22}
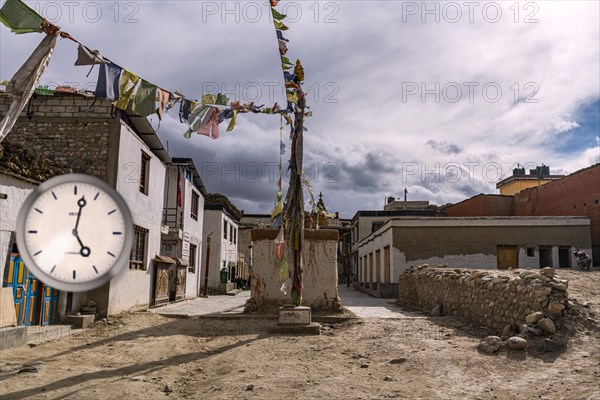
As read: {"hour": 5, "minute": 2}
